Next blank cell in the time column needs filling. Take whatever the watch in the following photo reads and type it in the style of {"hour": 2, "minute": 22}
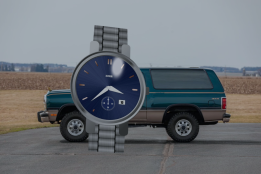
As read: {"hour": 3, "minute": 38}
